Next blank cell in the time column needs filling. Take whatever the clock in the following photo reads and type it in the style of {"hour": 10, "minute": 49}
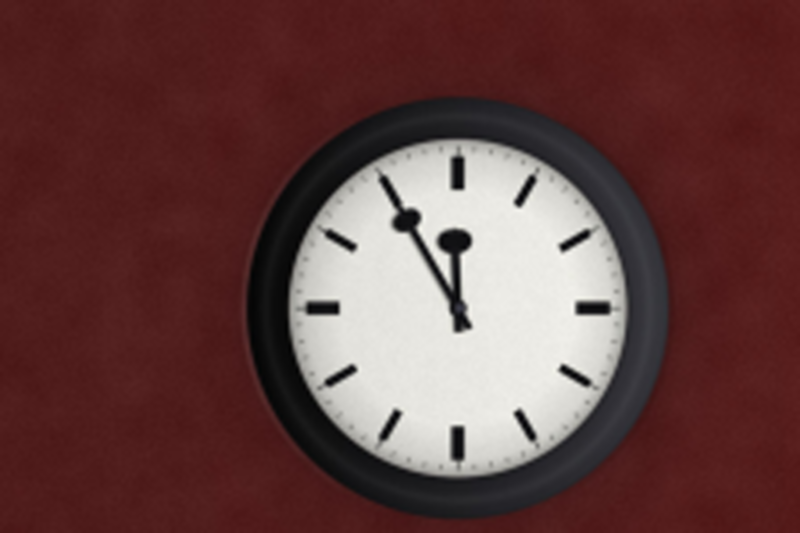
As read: {"hour": 11, "minute": 55}
